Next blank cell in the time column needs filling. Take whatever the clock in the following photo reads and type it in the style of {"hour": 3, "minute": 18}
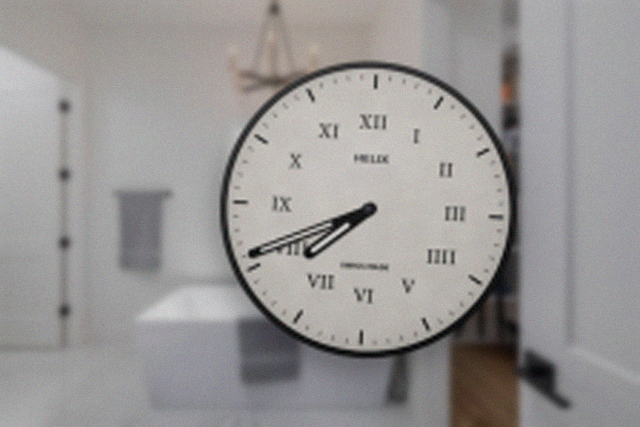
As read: {"hour": 7, "minute": 41}
